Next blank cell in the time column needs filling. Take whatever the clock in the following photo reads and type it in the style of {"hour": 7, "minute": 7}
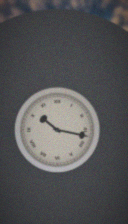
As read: {"hour": 10, "minute": 17}
